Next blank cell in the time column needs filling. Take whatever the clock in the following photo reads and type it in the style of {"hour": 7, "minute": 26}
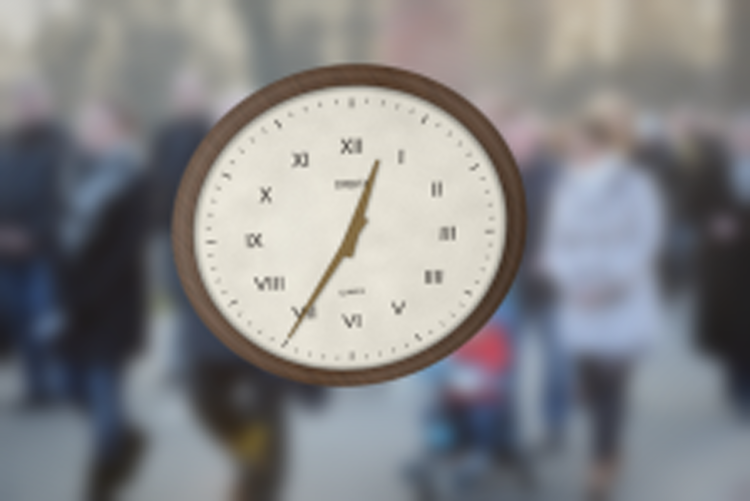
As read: {"hour": 12, "minute": 35}
